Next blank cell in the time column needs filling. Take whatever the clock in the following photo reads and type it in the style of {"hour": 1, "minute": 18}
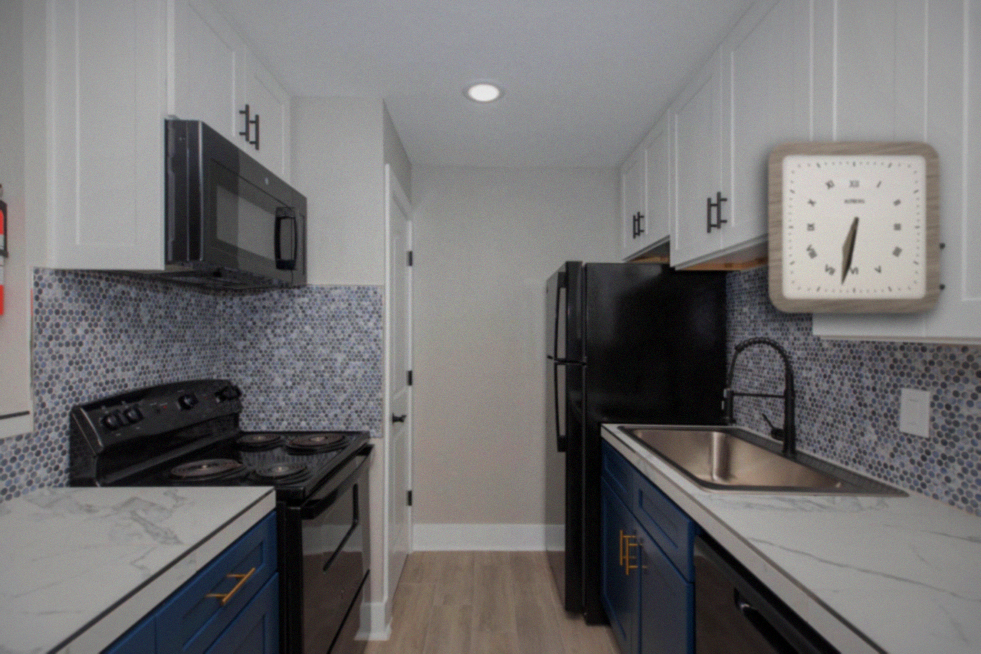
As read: {"hour": 6, "minute": 32}
